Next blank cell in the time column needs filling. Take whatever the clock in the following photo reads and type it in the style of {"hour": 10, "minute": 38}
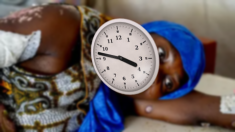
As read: {"hour": 3, "minute": 47}
